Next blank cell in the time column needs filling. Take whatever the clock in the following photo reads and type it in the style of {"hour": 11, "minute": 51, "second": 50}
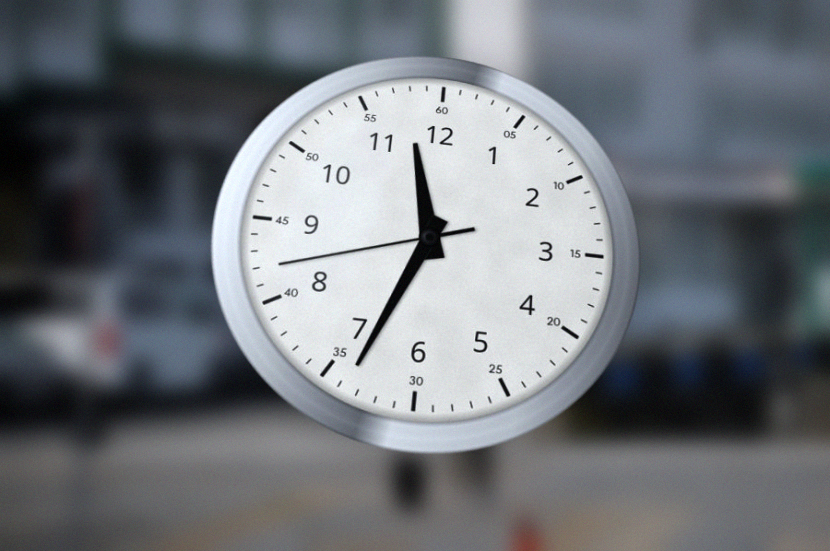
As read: {"hour": 11, "minute": 33, "second": 42}
